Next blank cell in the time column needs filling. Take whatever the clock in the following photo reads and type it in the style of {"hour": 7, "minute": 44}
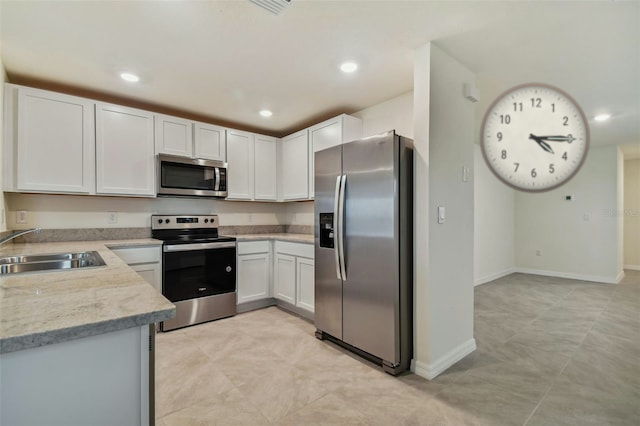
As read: {"hour": 4, "minute": 15}
